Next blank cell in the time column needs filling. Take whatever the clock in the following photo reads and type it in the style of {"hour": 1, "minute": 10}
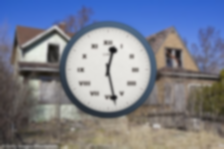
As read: {"hour": 12, "minute": 28}
